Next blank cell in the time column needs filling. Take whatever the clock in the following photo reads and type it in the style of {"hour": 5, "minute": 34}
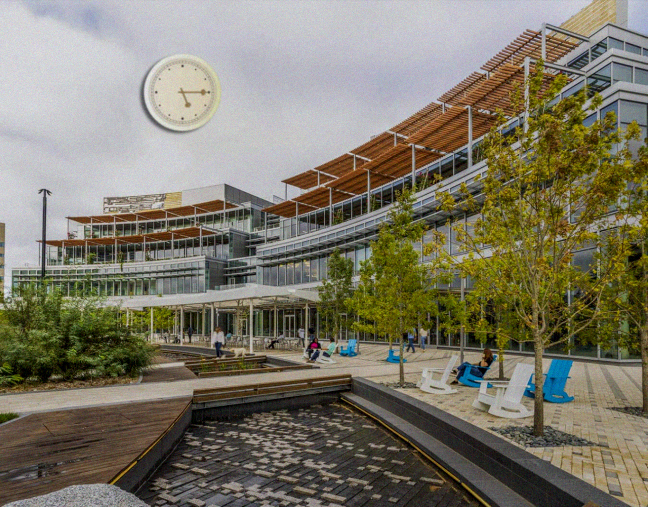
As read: {"hour": 5, "minute": 15}
